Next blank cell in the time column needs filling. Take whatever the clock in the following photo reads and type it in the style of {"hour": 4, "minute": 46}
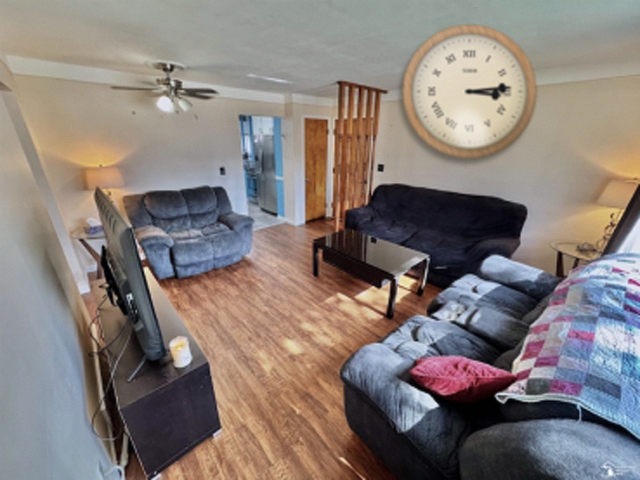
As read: {"hour": 3, "minute": 14}
